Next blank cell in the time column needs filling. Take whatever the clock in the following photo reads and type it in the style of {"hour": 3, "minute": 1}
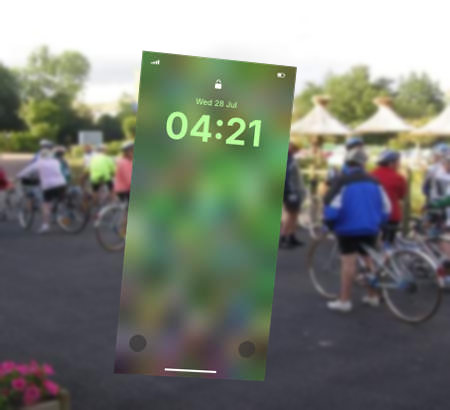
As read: {"hour": 4, "minute": 21}
